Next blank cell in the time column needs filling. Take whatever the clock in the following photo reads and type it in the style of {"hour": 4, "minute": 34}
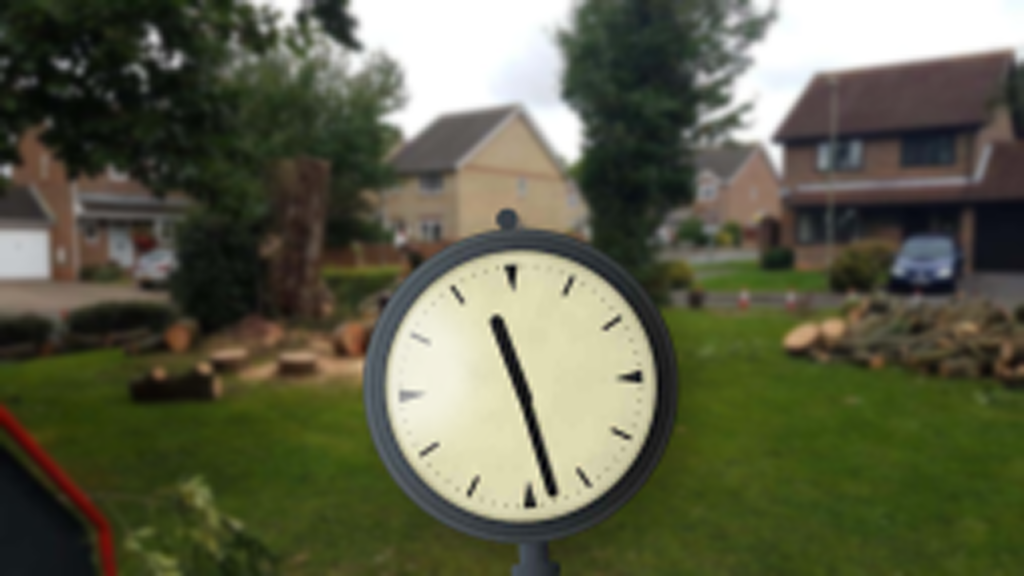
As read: {"hour": 11, "minute": 28}
